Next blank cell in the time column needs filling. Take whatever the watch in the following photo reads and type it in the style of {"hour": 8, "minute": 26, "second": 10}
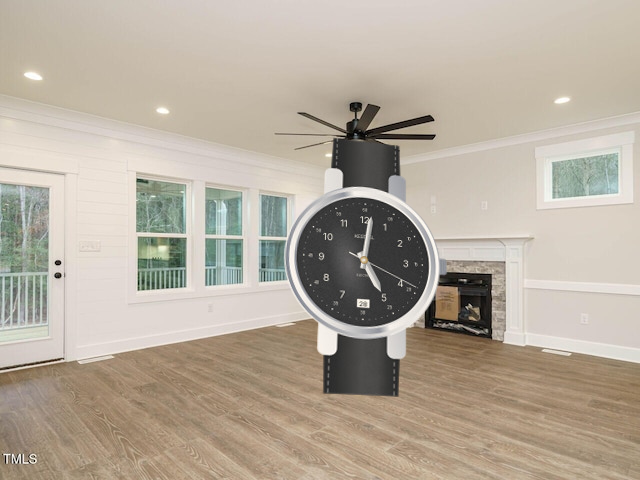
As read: {"hour": 5, "minute": 1, "second": 19}
